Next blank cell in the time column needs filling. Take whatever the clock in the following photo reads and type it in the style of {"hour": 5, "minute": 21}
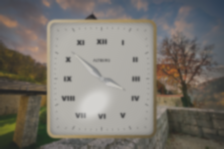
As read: {"hour": 3, "minute": 52}
